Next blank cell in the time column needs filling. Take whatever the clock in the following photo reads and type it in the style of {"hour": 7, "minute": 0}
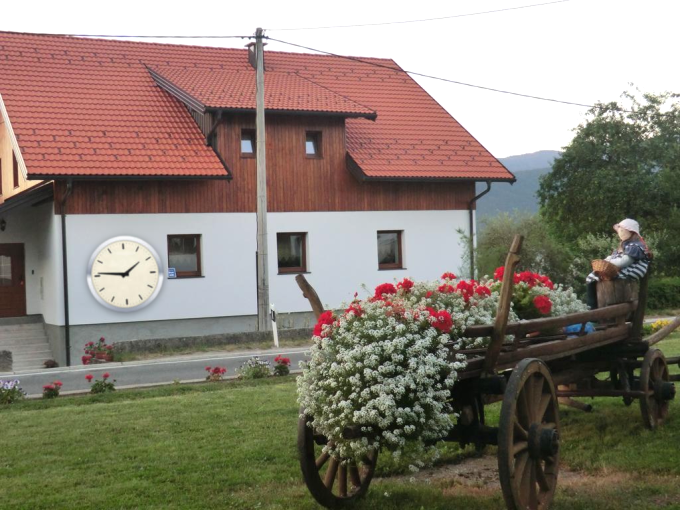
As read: {"hour": 1, "minute": 46}
